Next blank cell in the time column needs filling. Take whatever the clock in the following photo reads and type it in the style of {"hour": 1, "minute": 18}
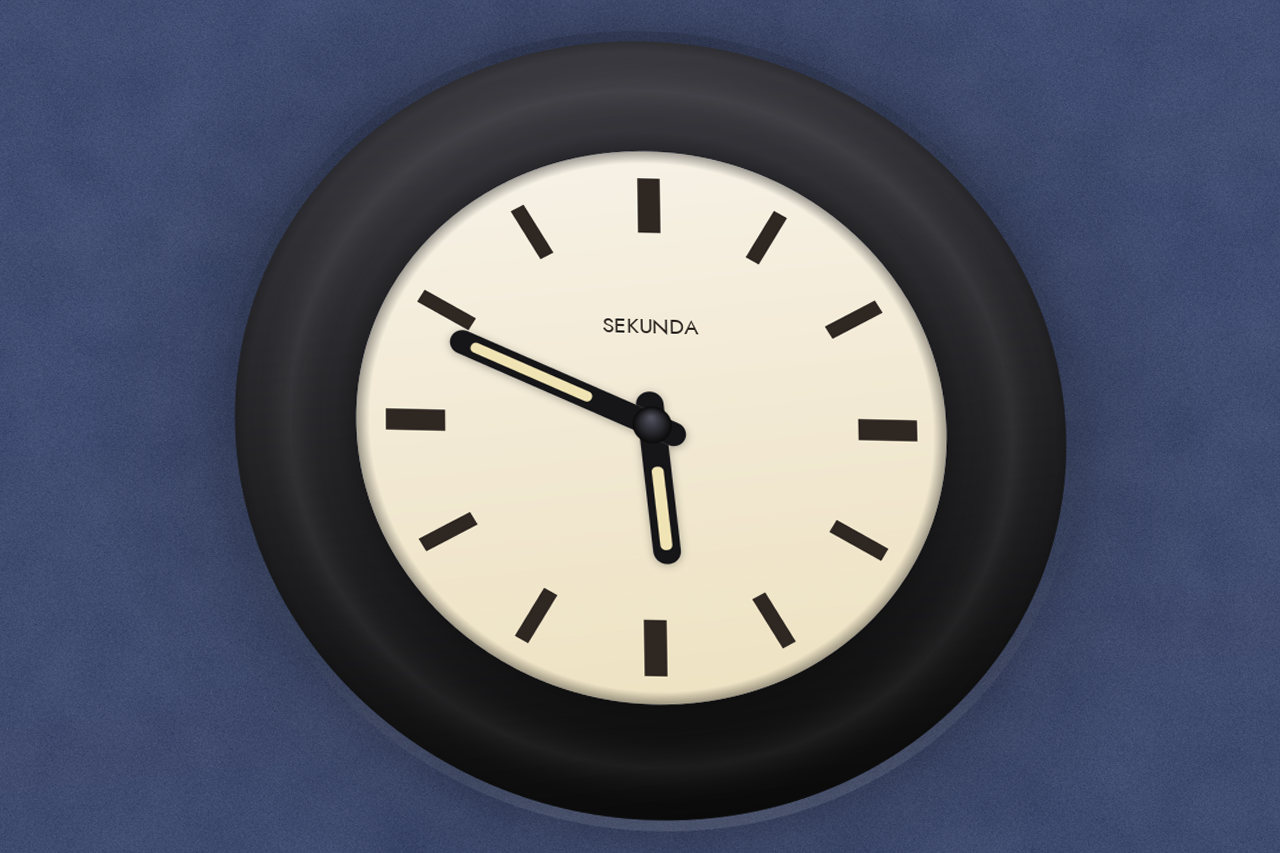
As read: {"hour": 5, "minute": 49}
